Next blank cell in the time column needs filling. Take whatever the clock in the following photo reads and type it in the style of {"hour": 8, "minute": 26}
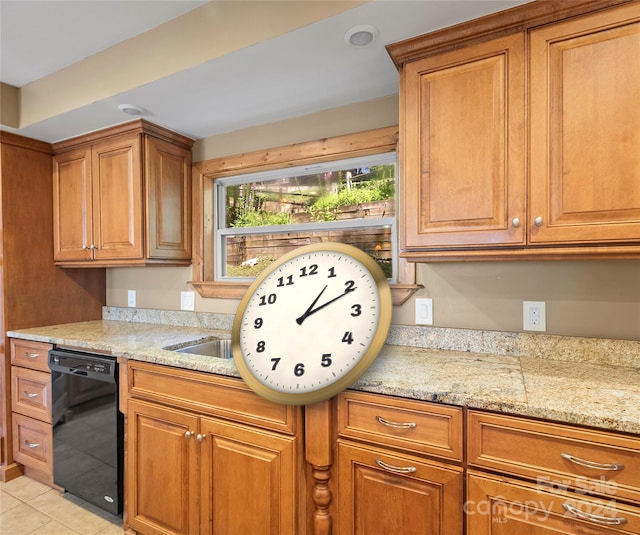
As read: {"hour": 1, "minute": 11}
